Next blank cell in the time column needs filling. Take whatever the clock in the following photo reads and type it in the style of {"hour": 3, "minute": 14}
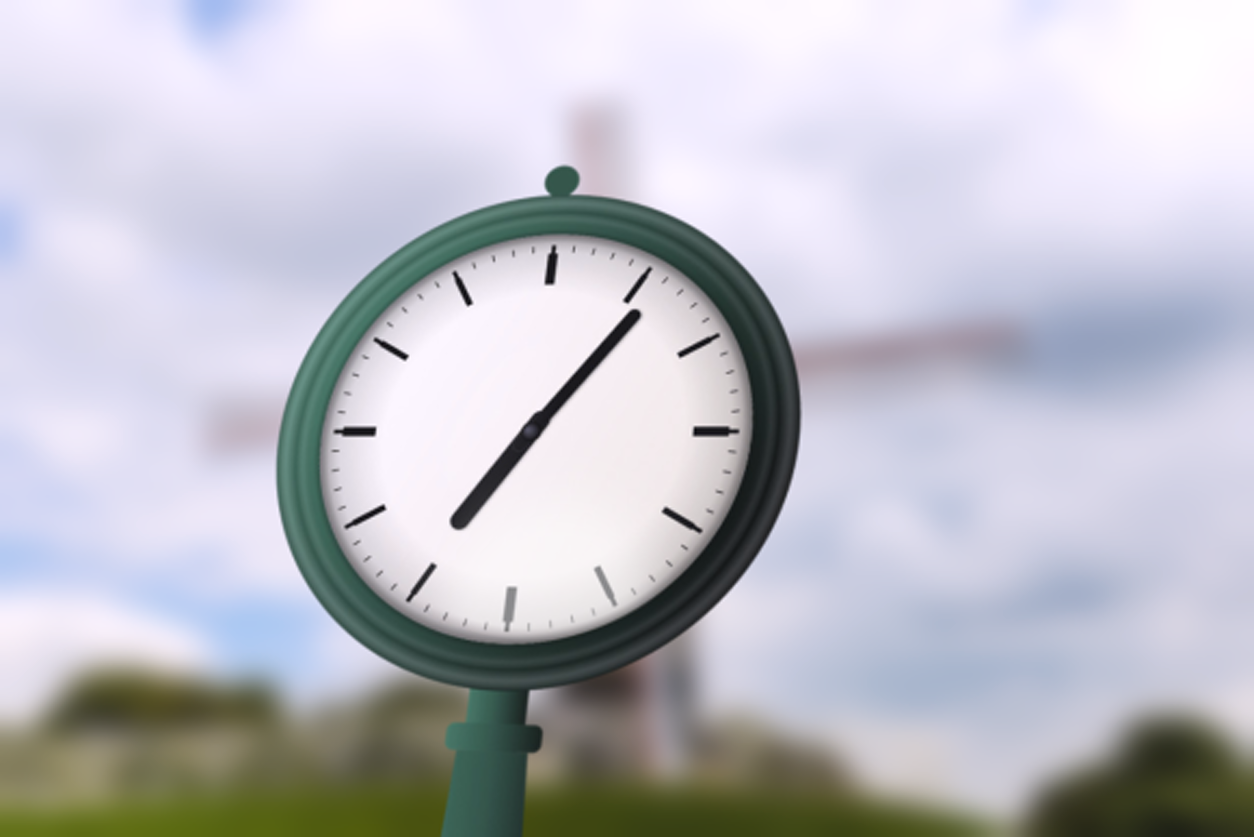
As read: {"hour": 7, "minute": 6}
